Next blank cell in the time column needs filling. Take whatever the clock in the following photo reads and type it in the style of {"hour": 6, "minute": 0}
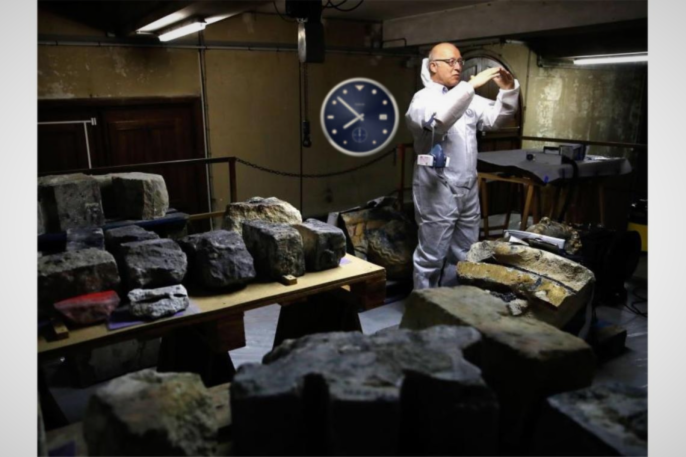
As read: {"hour": 7, "minute": 52}
